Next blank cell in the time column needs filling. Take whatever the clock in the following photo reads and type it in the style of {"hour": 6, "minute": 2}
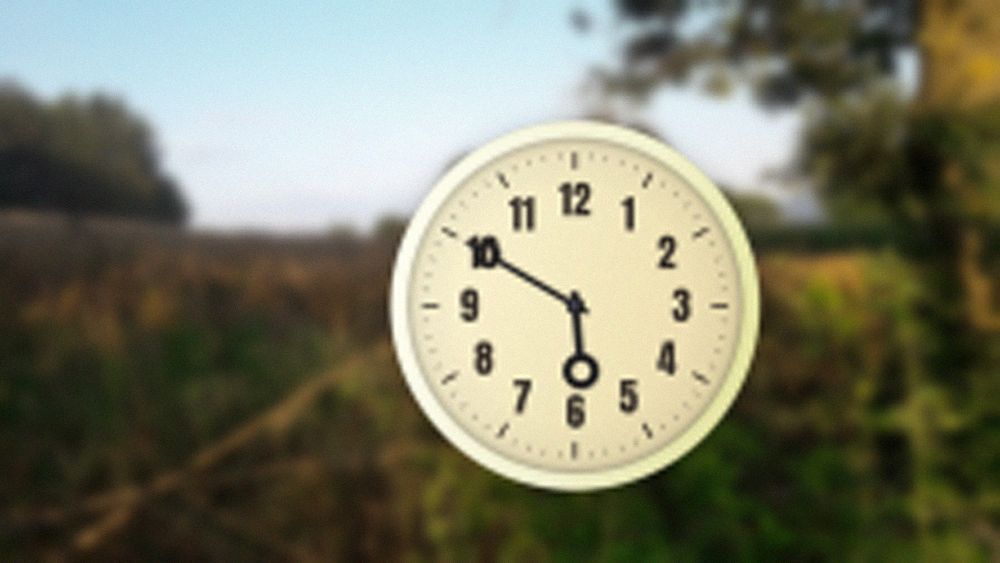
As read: {"hour": 5, "minute": 50}
